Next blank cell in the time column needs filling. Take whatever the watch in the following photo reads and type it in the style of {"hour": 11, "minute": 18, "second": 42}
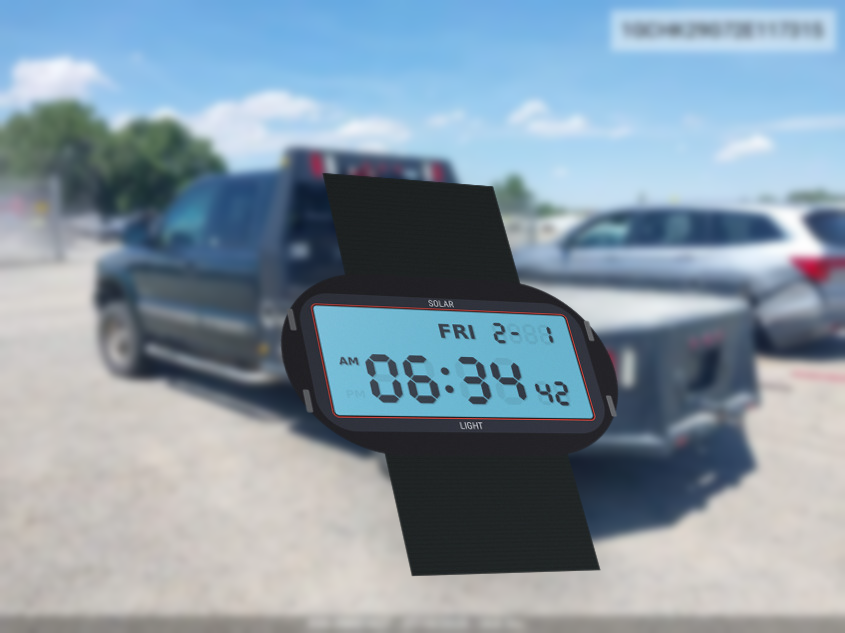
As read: {"hour": 6, "minute": 34, "second": 42}
